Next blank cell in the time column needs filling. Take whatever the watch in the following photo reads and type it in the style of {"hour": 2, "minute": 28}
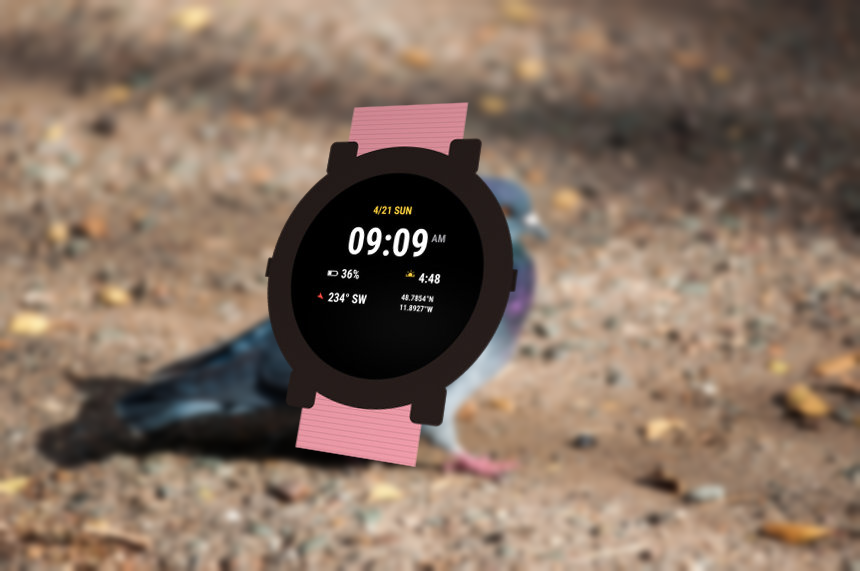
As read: {"hour": 9, "minute": 9}
